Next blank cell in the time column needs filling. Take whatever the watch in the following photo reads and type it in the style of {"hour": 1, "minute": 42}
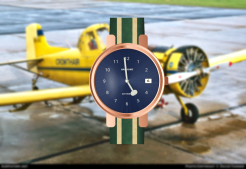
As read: {"hour": 4, "minute": 59}
